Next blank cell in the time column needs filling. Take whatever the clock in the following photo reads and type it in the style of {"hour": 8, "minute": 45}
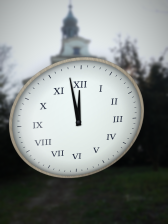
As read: {"hour": 11, "minute": 58}
